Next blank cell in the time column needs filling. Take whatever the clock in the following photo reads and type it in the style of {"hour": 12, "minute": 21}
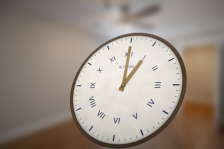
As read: {"hour": 1, "minute": 0}
